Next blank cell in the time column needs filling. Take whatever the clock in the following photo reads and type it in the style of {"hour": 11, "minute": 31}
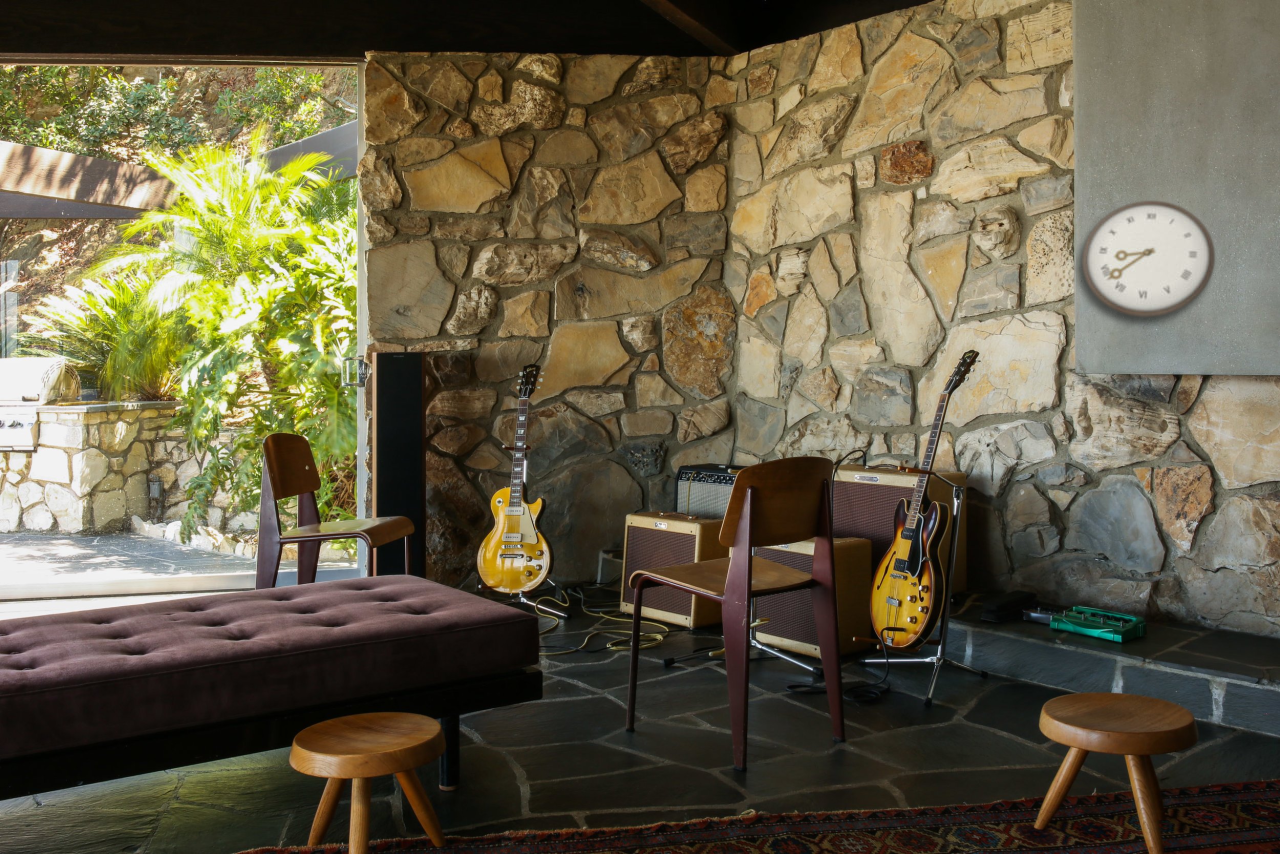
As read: {"hour": 8, "minute": 38}
